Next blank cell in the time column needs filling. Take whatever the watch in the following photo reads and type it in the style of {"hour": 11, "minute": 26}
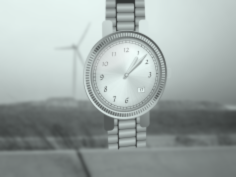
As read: {"hour": 1, "minute": 8}
